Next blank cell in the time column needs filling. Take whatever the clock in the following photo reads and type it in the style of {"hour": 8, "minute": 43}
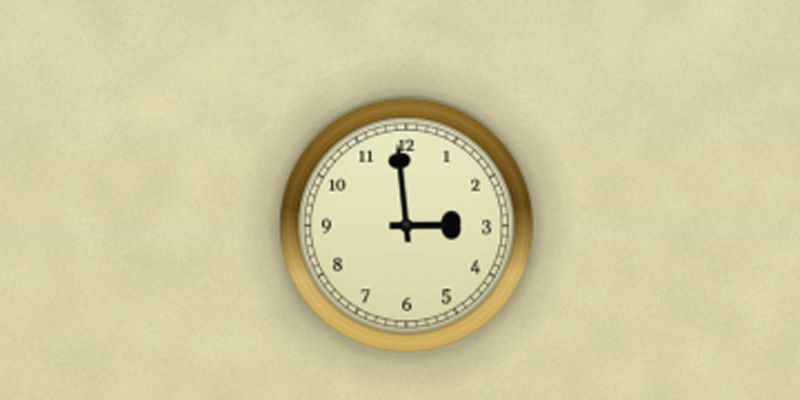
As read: {"hour": 2, "minute": 59}
